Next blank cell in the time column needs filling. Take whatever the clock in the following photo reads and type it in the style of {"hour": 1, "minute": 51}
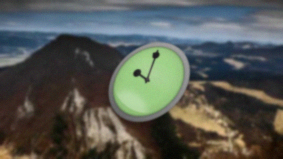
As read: {"hour": 10, "minute": 1}
